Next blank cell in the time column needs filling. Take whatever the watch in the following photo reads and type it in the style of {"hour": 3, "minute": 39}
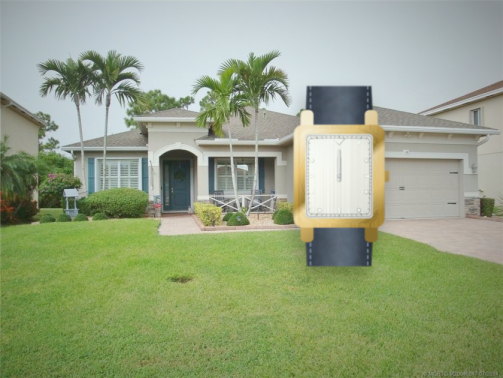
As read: {"hour": 12, "minute": 0}
